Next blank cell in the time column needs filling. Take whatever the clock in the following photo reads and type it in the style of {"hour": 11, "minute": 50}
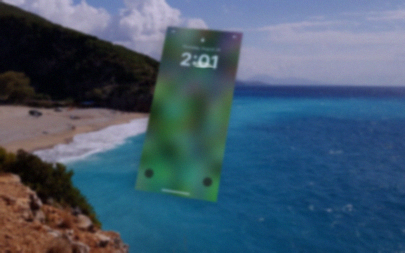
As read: {"hour": 2, "minute": 1}
